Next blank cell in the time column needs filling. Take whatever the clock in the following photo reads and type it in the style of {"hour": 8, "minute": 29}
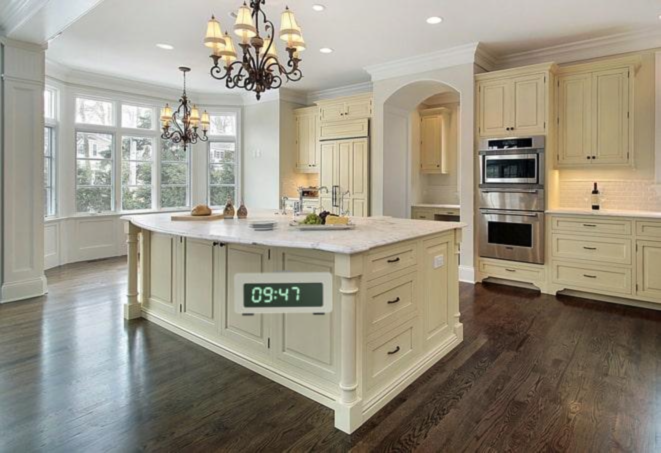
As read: {"hour": 9, "minute": 47}
